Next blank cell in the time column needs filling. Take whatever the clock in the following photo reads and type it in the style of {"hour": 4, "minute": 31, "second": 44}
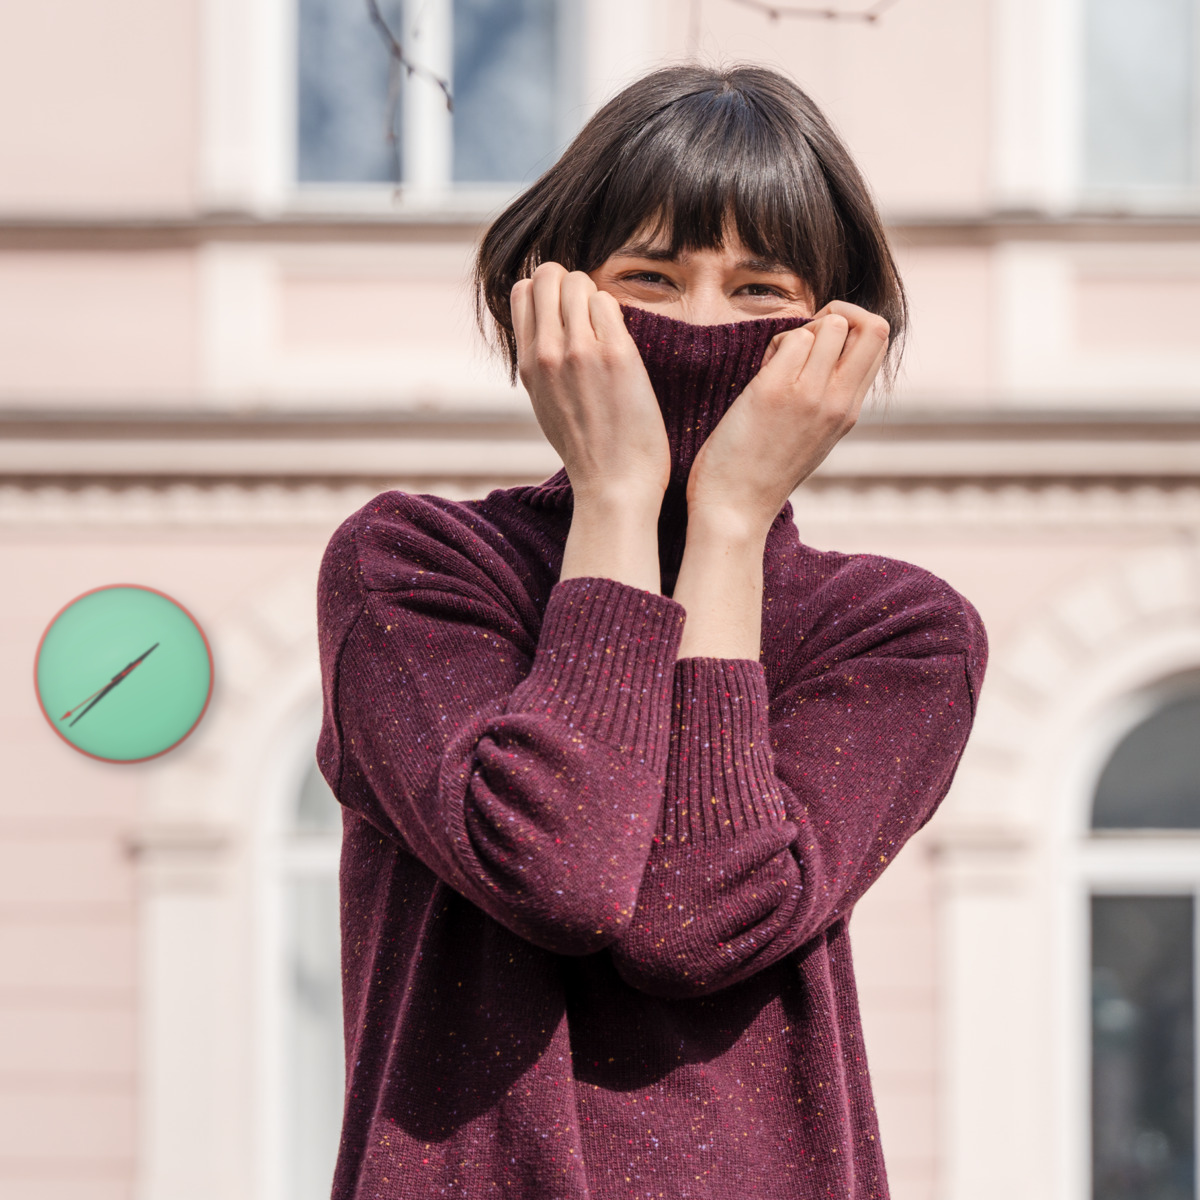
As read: {"hour": 1, "minute": 37, "second": 39}
